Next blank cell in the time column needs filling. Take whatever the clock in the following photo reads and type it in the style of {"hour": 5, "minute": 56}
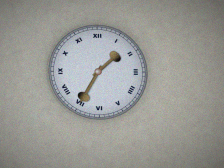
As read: {"hour": 1, "minute": 35}
